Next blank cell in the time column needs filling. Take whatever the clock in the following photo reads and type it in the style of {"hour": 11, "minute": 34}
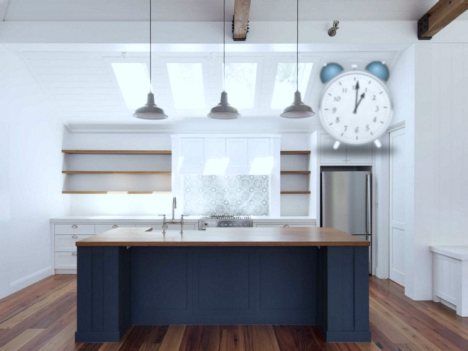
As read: {"hour": 1, "minute": 1}
